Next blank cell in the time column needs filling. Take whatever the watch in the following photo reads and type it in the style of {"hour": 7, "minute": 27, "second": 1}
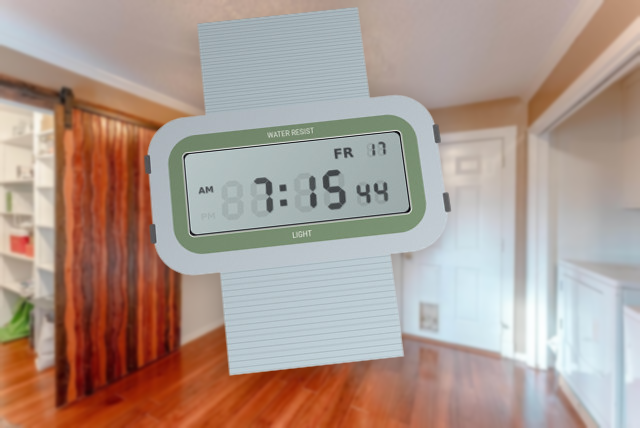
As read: {"hour": 7, "minute": 15, "second": 44}
